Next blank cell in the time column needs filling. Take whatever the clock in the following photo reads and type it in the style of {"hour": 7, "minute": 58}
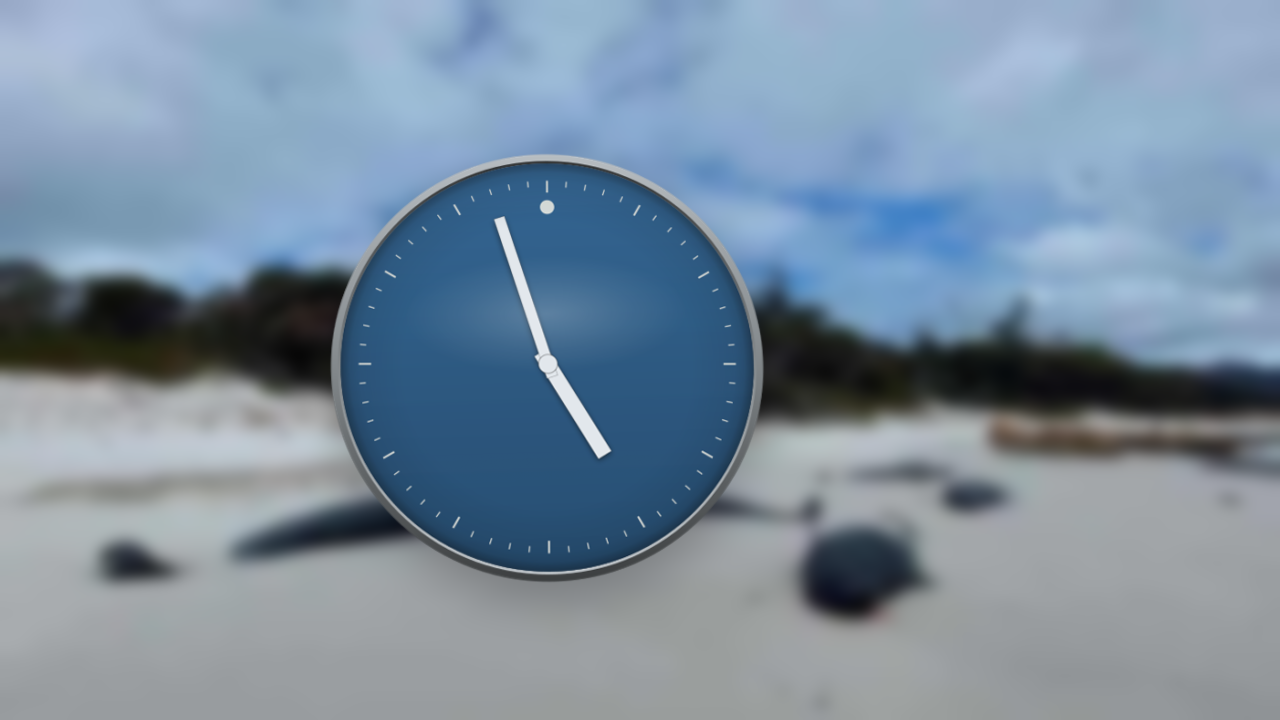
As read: {"hour": 4, "minute": 57}
